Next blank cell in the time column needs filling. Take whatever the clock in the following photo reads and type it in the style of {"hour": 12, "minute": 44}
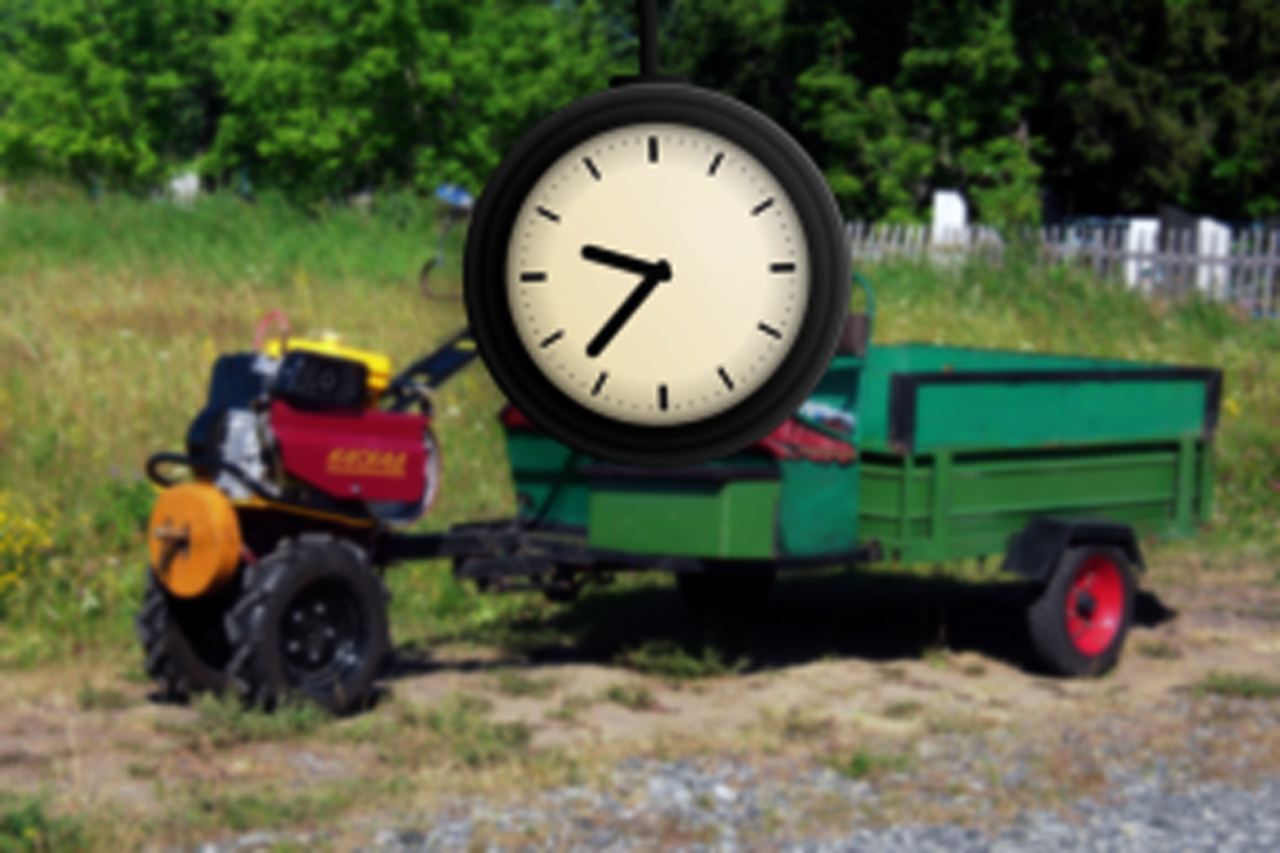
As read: {"hour": 9, "minute": 37}
